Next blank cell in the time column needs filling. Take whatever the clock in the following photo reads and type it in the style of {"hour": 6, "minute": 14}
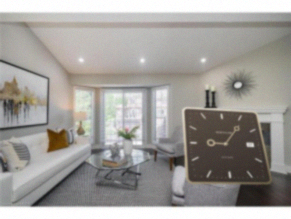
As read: {"hour": 9, "minute": 6}
